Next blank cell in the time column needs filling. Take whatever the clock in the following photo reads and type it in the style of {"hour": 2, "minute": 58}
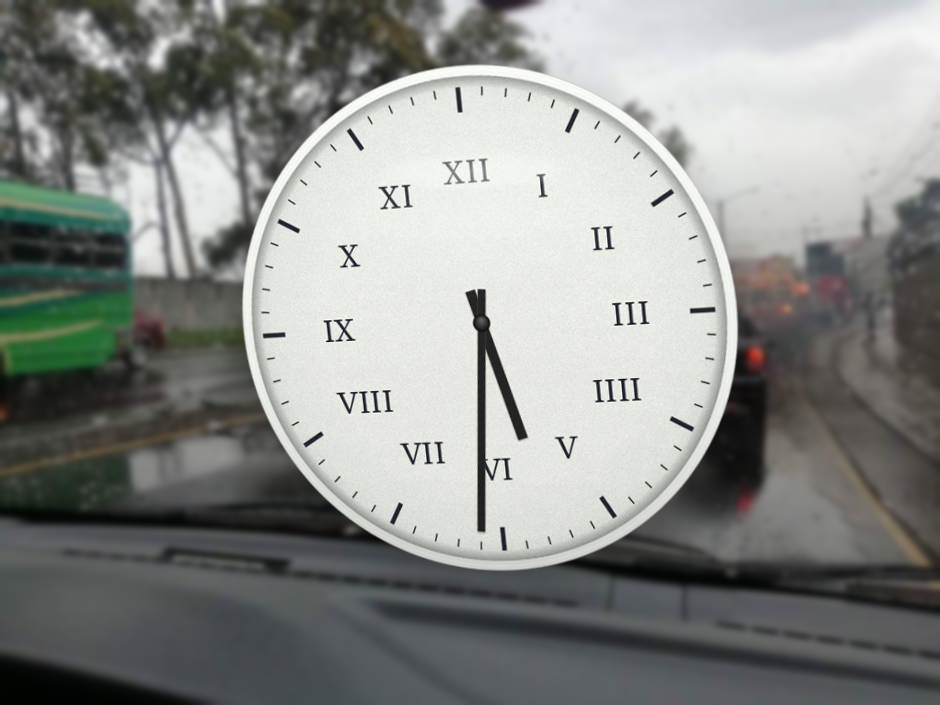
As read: {"hour": 5, "minute": 31}
